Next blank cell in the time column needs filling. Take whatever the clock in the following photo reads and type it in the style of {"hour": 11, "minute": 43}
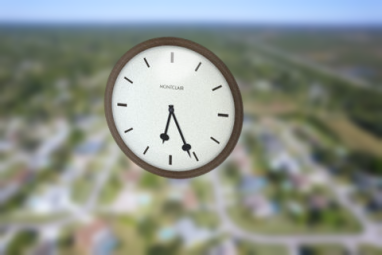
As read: {"hour": 6, "minute": 26}
